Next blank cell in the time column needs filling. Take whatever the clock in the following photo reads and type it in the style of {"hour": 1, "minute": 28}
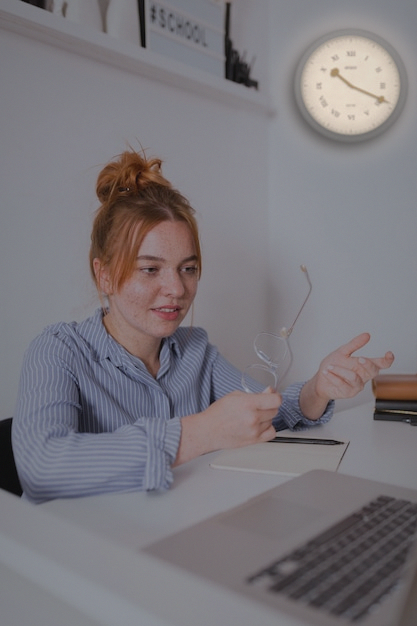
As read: {"hour": 10, "minute": 19}
